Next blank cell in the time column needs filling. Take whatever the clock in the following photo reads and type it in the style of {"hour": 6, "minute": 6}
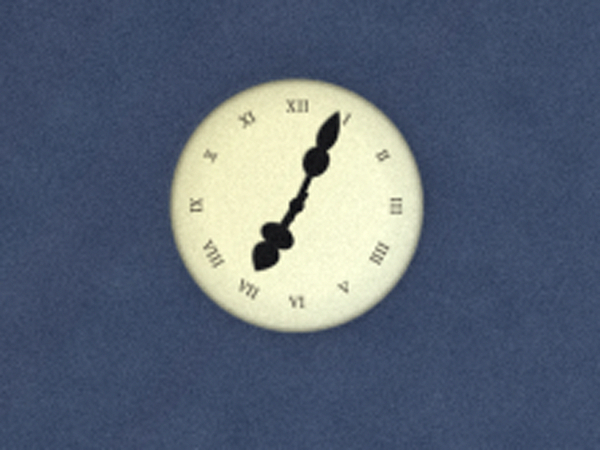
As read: {"hour": 7, "minute": 4}
